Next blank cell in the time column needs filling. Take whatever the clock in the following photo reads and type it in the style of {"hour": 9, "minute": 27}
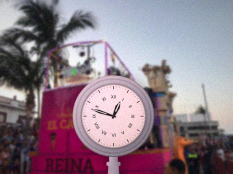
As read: {"hour": 12, "minute": 48}
